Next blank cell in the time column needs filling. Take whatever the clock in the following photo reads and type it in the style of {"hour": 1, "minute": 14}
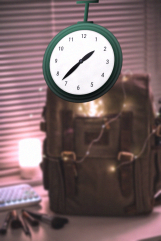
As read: {"hour": 1, "minute": 37}
